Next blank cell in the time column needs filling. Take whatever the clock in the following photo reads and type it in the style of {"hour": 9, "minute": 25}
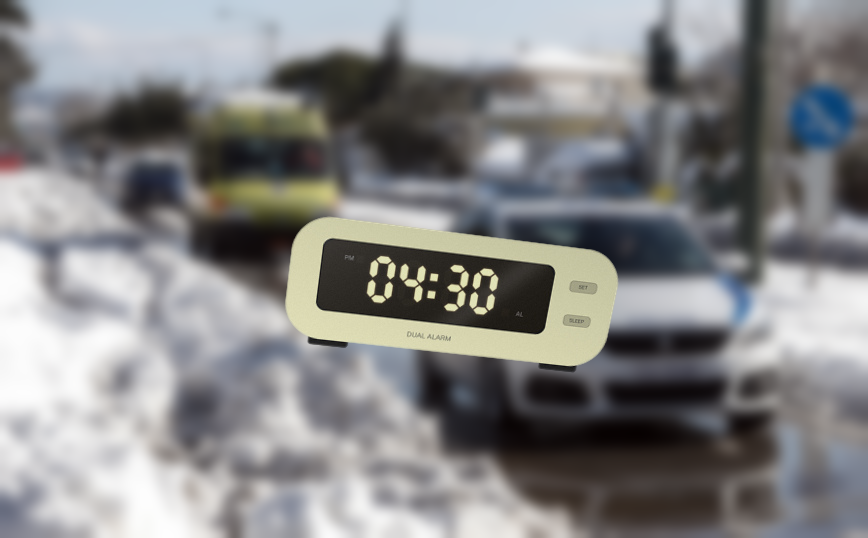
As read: {"hour": 4, "minute": 30}
